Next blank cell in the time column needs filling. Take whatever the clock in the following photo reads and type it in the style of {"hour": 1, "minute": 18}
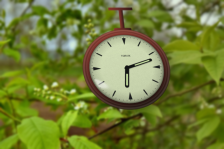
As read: {"hour": 6, "minute": 12}
